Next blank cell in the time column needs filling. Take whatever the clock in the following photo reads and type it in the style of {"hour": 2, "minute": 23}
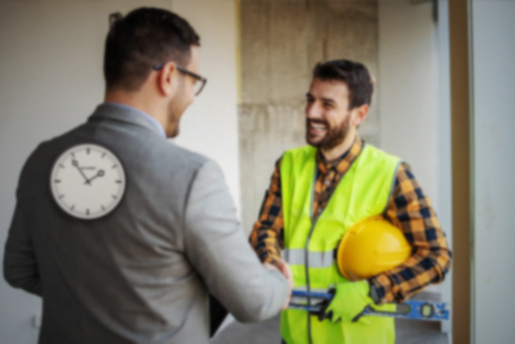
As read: {"hour": 1, "minute": 54}
